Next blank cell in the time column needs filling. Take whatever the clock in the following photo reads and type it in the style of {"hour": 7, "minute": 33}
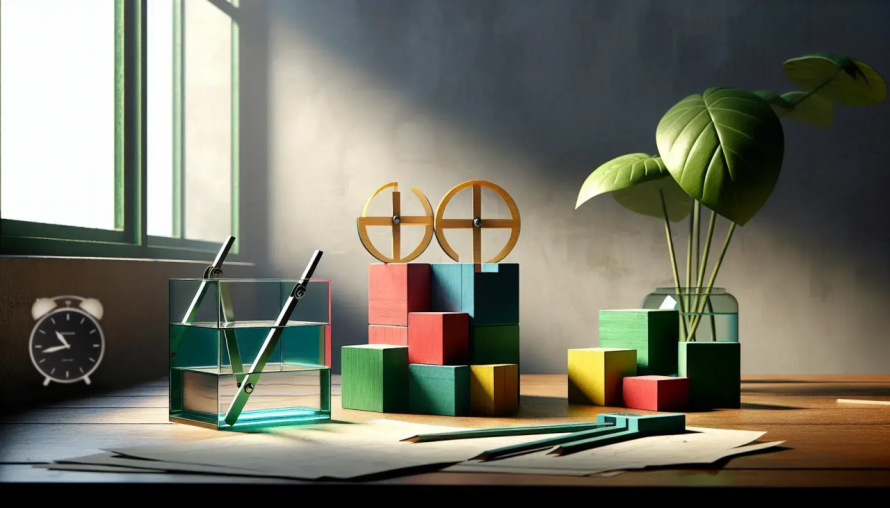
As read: {"hour": 10, "minute": 43}
